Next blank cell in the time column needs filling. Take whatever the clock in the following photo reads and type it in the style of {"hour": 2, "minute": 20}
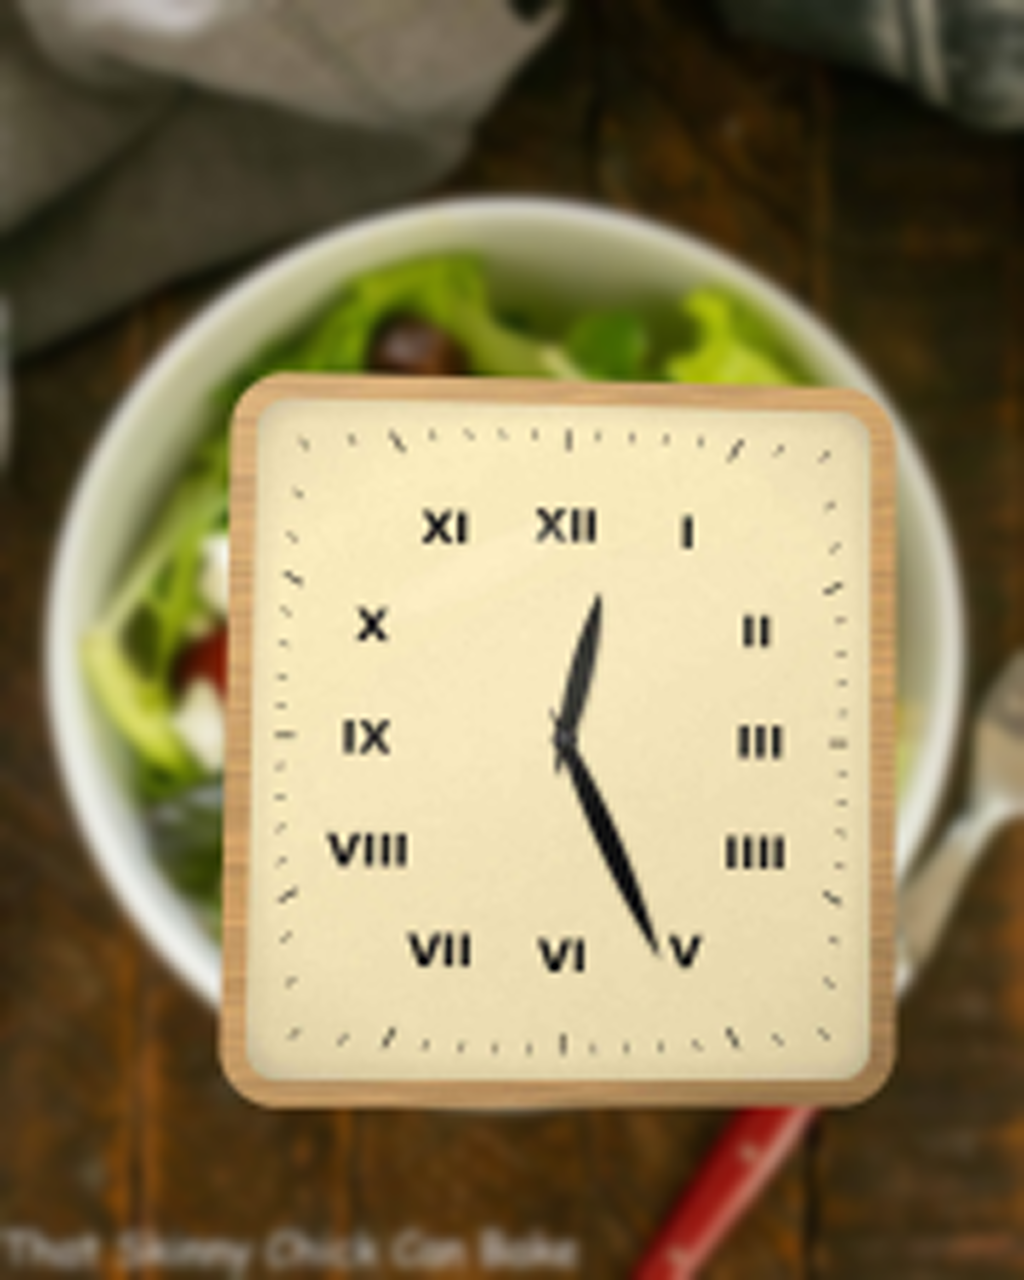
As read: {"hour": 12, "minute": 26}
